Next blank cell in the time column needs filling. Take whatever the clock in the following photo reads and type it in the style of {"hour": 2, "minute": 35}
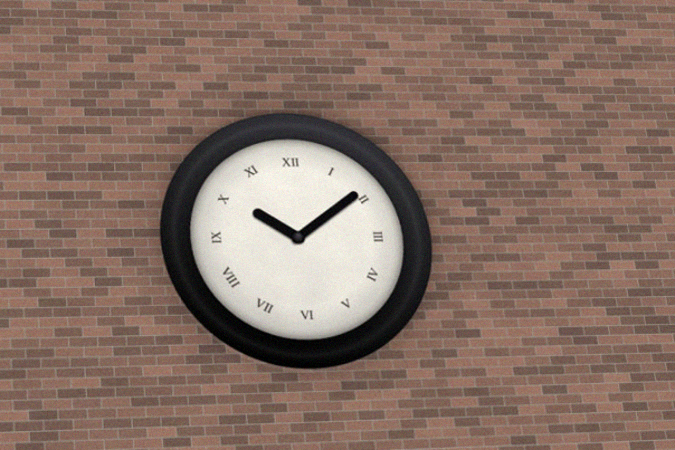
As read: {"hour": 10, "minute": 9}
